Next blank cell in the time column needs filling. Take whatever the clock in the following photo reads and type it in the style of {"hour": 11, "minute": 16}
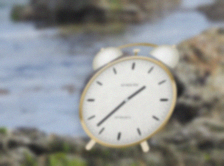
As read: {"hour": 1, "minute": 37}
